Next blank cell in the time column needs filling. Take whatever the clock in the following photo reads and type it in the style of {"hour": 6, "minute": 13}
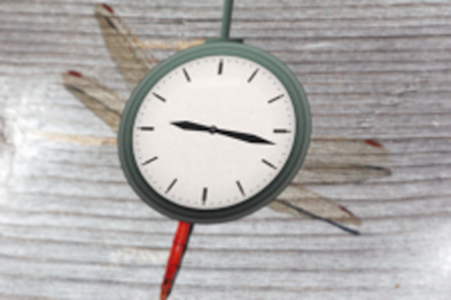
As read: {"hour": 9, "minute": 17}
